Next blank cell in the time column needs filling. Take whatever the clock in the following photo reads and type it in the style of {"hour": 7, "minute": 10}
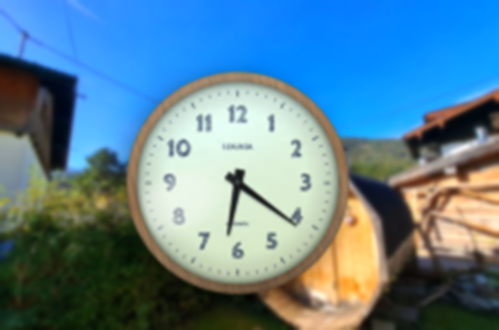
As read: {"hour": 6, "minute": 21}
